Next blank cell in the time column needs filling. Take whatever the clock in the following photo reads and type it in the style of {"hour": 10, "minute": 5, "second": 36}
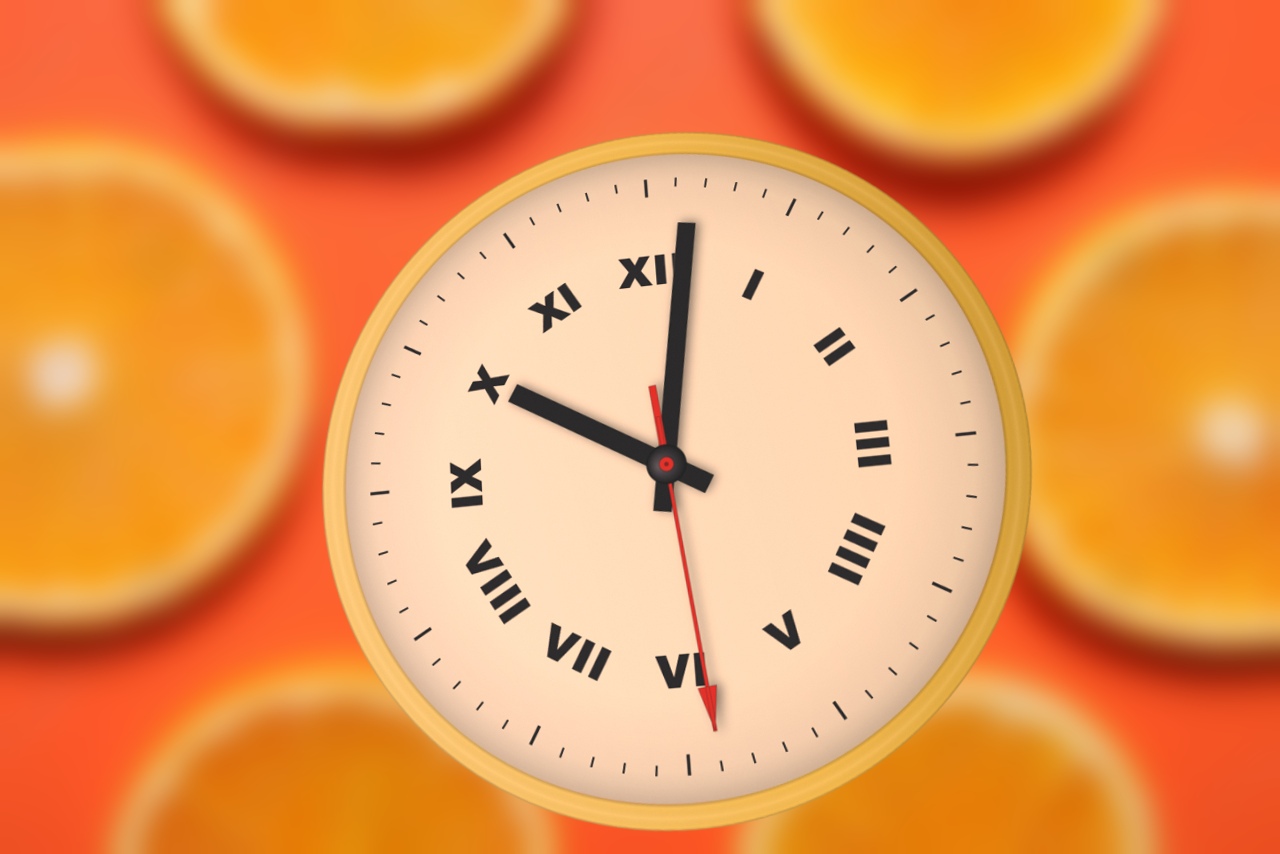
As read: {"hour": 10, "minute": 1, "second": 29}
